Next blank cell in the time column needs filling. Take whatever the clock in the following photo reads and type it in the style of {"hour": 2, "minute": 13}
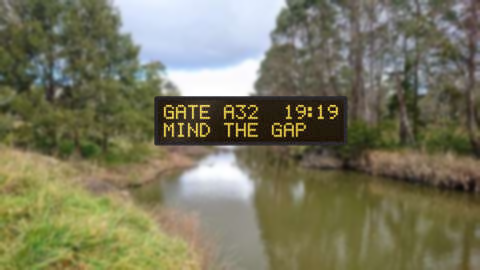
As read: {"hour": 19, "minute": 19}
